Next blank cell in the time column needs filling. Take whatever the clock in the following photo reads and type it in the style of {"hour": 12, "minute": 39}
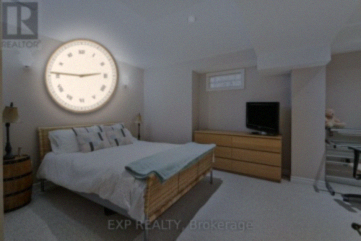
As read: {"hour": 2, "minute": 46}
